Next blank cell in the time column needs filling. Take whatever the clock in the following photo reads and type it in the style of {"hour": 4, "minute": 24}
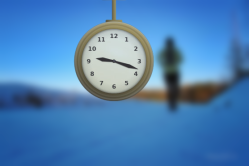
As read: {"hour": 9, "minute": 18}
